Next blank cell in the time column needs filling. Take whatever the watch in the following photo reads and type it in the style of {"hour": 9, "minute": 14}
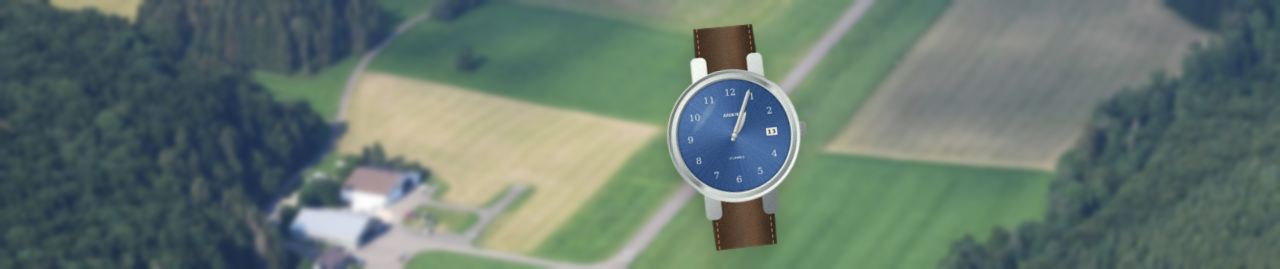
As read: {"hour": 1, "minute": 4}
